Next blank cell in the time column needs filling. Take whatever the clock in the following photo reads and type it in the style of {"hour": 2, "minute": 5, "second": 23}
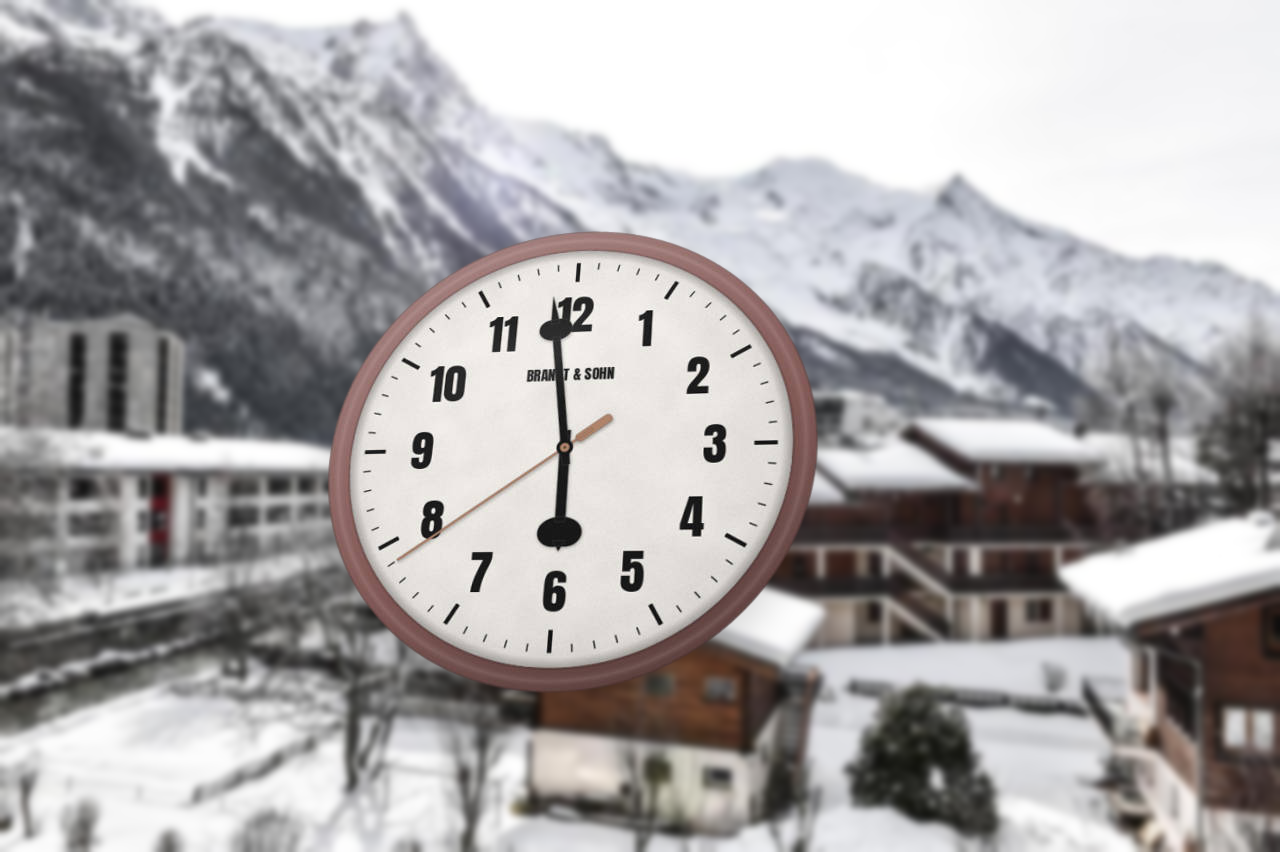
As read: {"hour": 5, "minute": 58, "second": 39}
